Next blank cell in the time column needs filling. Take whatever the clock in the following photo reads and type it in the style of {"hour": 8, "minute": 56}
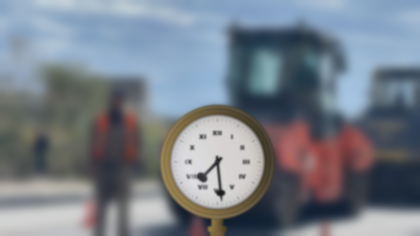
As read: {"hour": 7, "minute": 29}
